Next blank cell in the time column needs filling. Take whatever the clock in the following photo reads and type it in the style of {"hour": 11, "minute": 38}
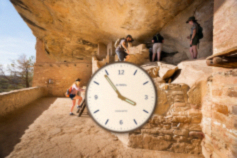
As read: {"hour": 3, "minute": 54}
